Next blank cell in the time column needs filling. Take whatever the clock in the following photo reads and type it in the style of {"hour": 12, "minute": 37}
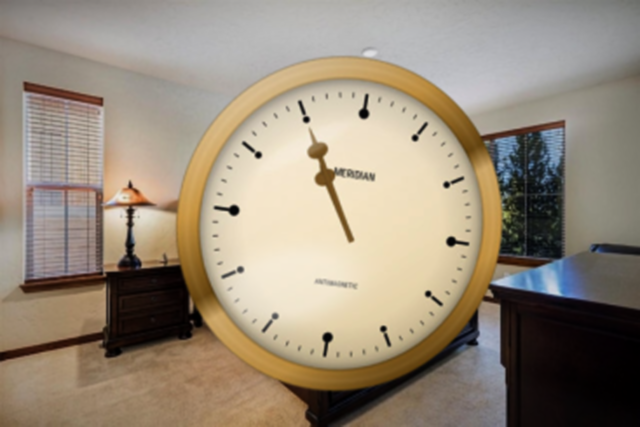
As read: {"hour": 10, "minute": 55}
